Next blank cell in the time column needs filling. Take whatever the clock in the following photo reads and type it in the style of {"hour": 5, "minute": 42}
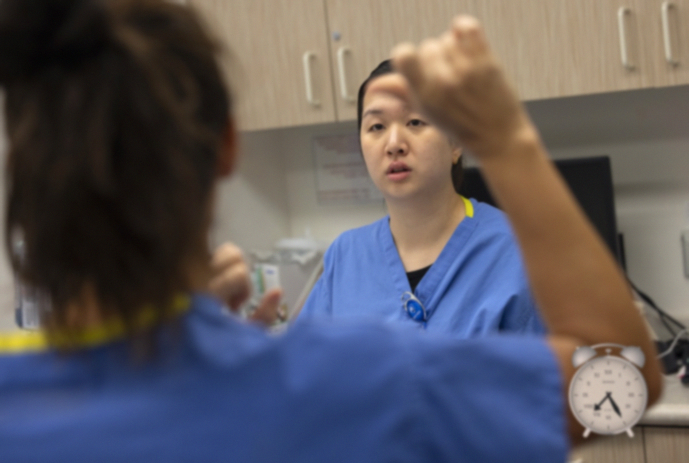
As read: {"hour": 7, "minute": 25}
